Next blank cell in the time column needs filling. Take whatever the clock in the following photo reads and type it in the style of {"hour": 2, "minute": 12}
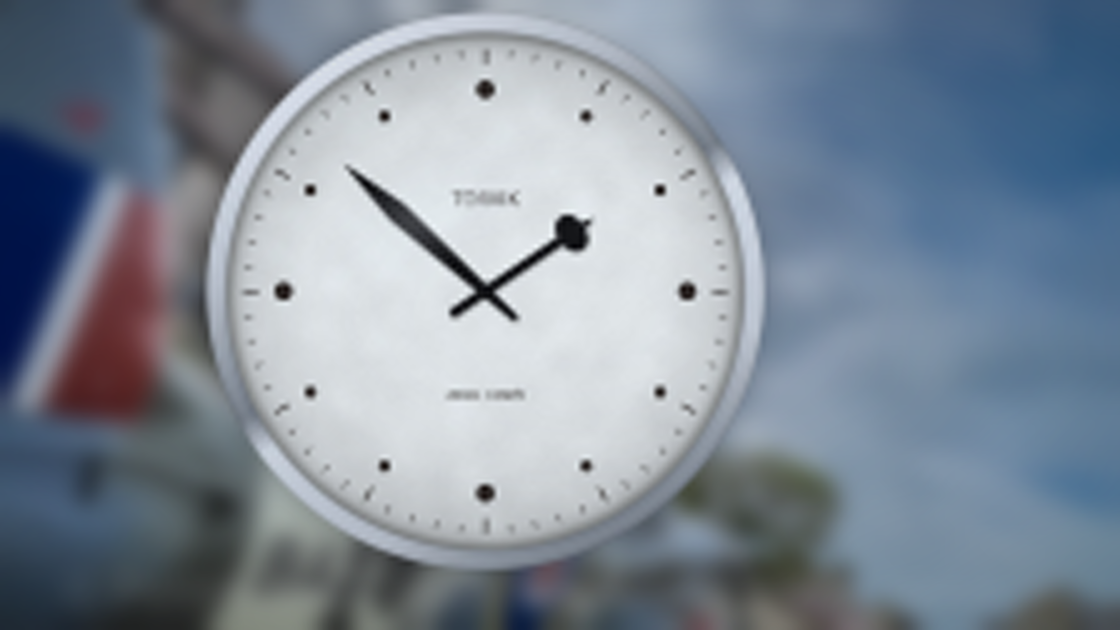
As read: {"hour": 1, "minute": 52}
